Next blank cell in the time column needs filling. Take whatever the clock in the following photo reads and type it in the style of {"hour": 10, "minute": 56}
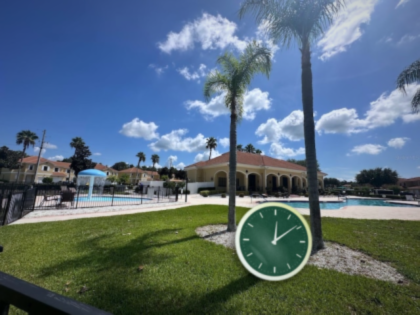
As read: {"hour": 12, "minute": 9}
